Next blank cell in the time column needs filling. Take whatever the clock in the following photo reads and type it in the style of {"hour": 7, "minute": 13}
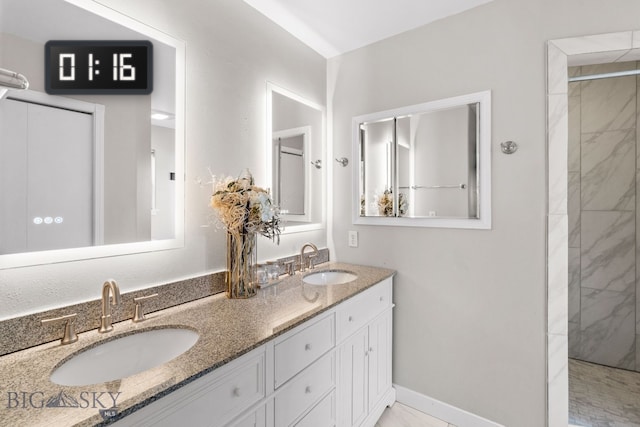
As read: {"hour": 1, "minute": 16}
